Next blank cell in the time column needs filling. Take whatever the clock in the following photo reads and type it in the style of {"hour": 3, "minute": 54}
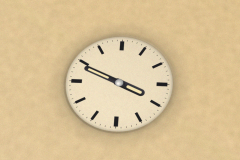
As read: {"hour": 3, "minute": 49}
